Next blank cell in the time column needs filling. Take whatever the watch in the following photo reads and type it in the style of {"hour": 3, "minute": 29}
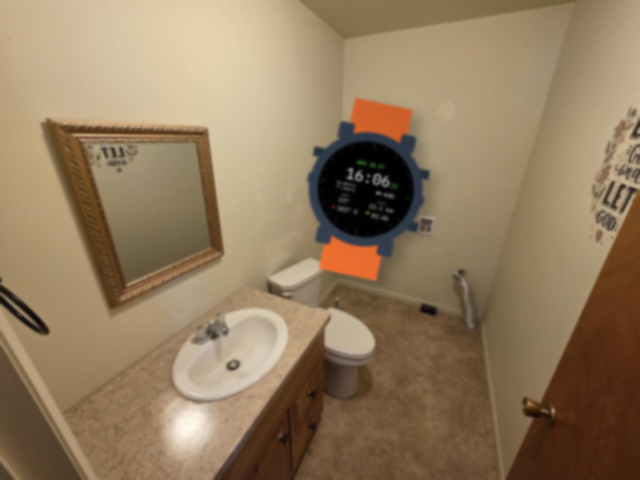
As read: {"hour": 16, "minute": 6}
